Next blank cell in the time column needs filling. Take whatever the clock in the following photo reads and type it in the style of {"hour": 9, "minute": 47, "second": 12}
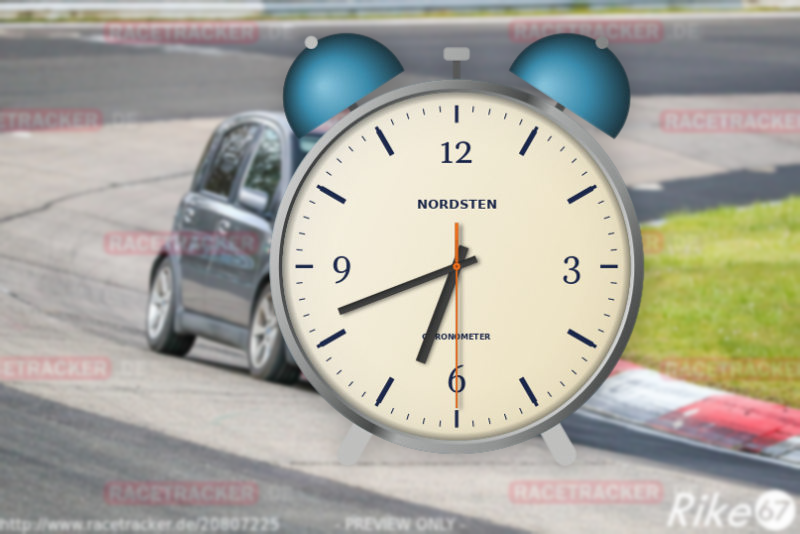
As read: {"hour": 6, "minute": 41, "second": 30}
